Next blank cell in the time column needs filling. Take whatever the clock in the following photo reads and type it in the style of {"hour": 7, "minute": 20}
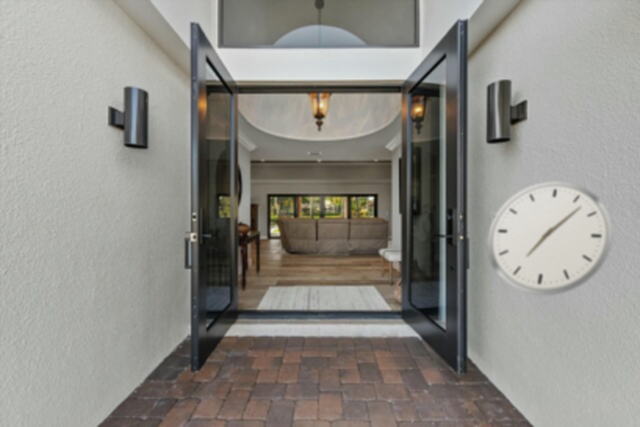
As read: {"hour": 7, "minute": 7}
